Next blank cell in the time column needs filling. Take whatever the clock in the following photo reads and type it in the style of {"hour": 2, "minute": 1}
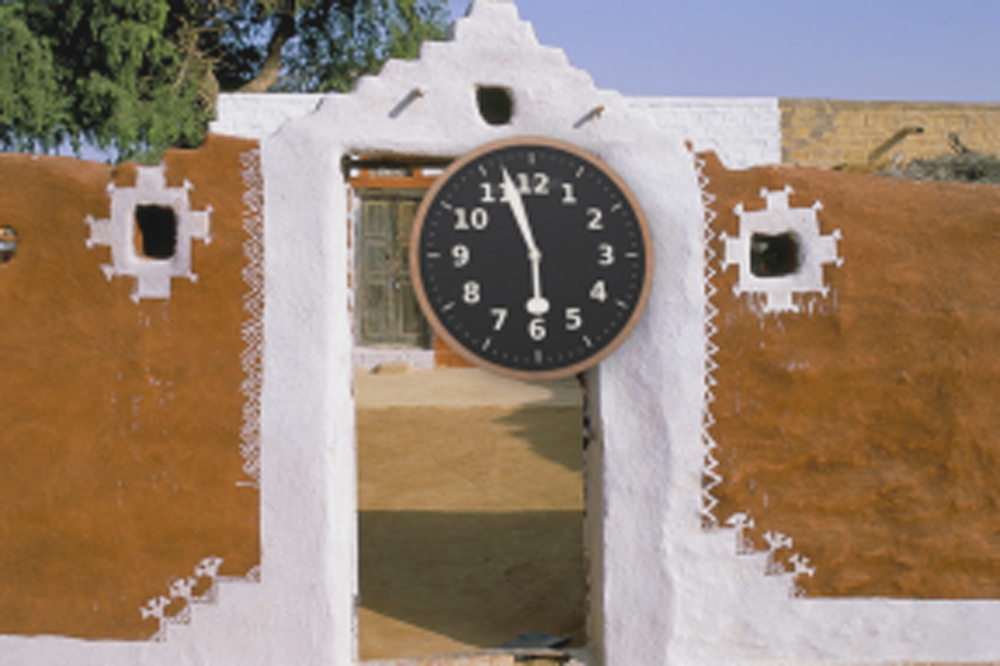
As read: {"hour": 5, "minute": 57}
